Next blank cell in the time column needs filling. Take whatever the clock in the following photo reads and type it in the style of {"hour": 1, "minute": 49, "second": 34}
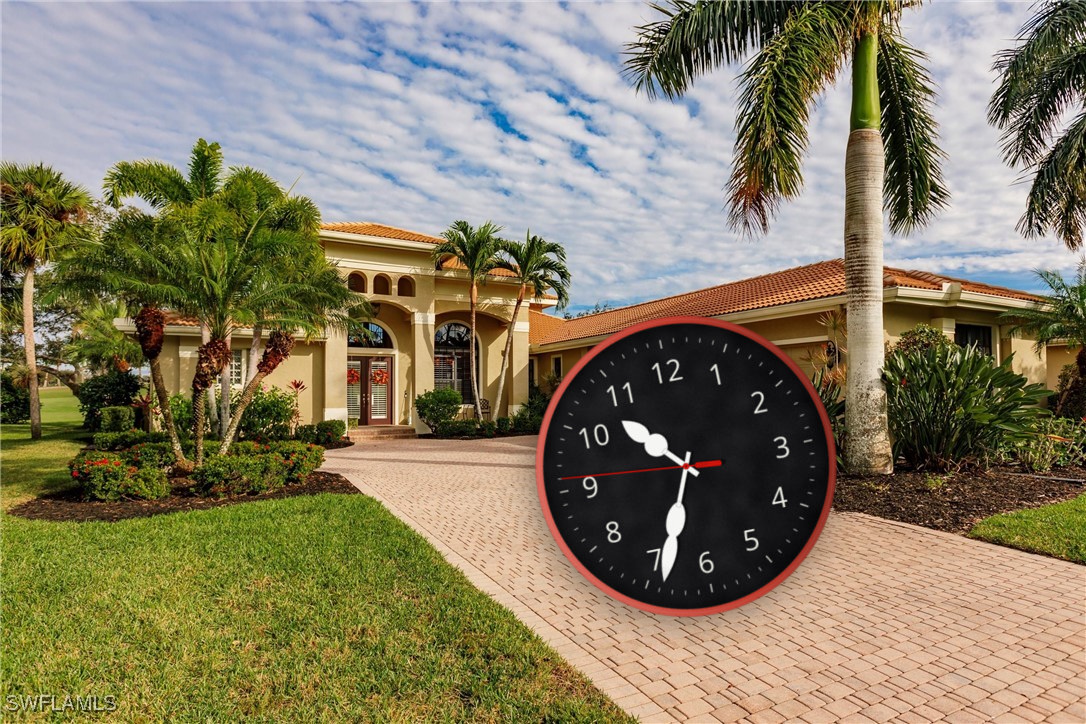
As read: {"hour": 10, "minute": 33, "second": 46}
